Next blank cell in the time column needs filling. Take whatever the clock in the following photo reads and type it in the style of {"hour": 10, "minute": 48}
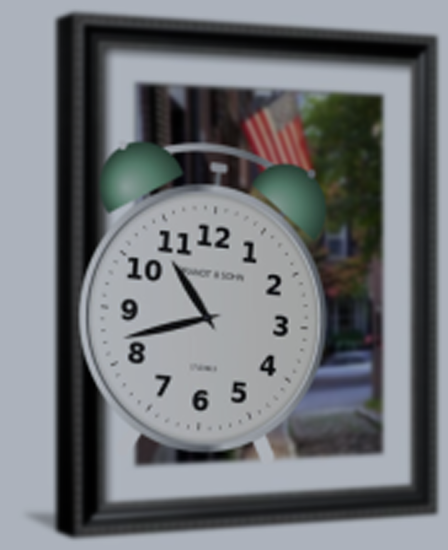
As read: {"hour": 10, "minute": 42}
